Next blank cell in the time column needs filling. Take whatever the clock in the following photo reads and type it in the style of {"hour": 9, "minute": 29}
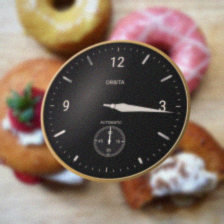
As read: {"hour": 3, "minute": 16}
